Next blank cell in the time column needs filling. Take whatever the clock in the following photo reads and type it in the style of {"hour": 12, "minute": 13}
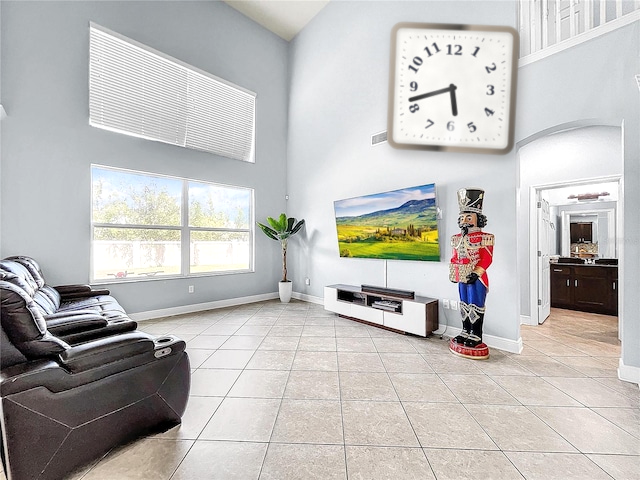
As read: {"hour": 5, "minute": 42}
